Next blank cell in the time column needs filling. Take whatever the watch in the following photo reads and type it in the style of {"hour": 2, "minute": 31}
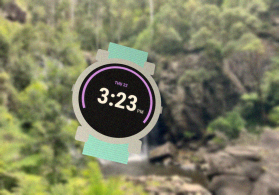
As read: {"hour": 3, "minute": 23}
